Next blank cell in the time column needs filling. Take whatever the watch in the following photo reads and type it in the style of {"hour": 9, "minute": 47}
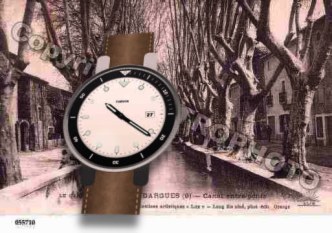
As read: {"hour": 10, "minute": 21}
